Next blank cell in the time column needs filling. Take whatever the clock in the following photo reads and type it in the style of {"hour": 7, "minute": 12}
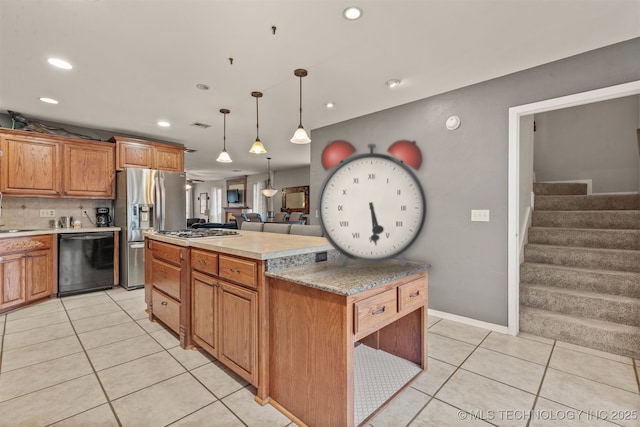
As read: {"hour": 5, "minute": 29}
